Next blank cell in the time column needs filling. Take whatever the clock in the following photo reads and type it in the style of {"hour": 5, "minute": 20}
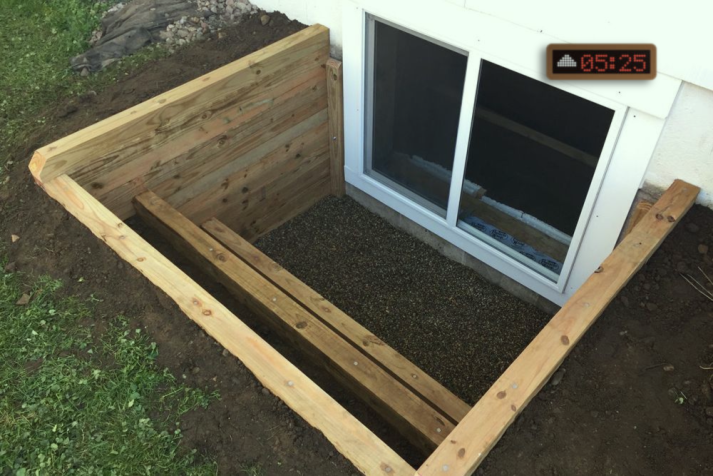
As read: {"hour": 5, "minute": 25}
